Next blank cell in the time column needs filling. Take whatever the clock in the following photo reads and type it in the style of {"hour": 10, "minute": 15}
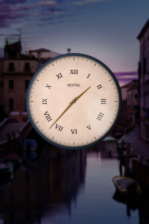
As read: {"hour": 1, "minute": 37}
